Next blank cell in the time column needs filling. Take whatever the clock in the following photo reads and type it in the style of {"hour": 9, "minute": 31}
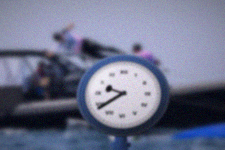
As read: {"hour": 9, "minute": 39}
